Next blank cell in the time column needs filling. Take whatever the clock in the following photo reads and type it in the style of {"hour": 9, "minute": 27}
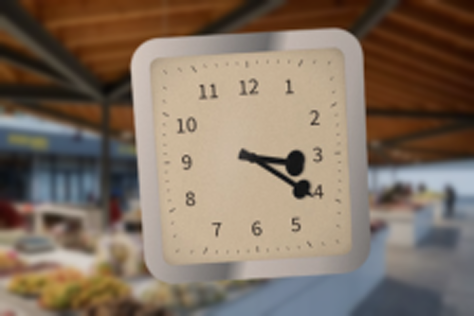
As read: {"hour": 3, "minute": 21}
